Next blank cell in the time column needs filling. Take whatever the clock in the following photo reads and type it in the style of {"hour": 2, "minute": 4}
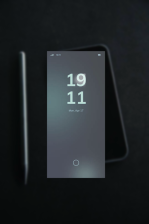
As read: {"hour": 19, "minute": 11}
